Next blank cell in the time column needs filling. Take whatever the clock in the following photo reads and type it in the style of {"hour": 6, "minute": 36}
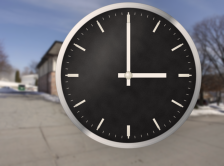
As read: {"hour": 3, "minute": 0}
